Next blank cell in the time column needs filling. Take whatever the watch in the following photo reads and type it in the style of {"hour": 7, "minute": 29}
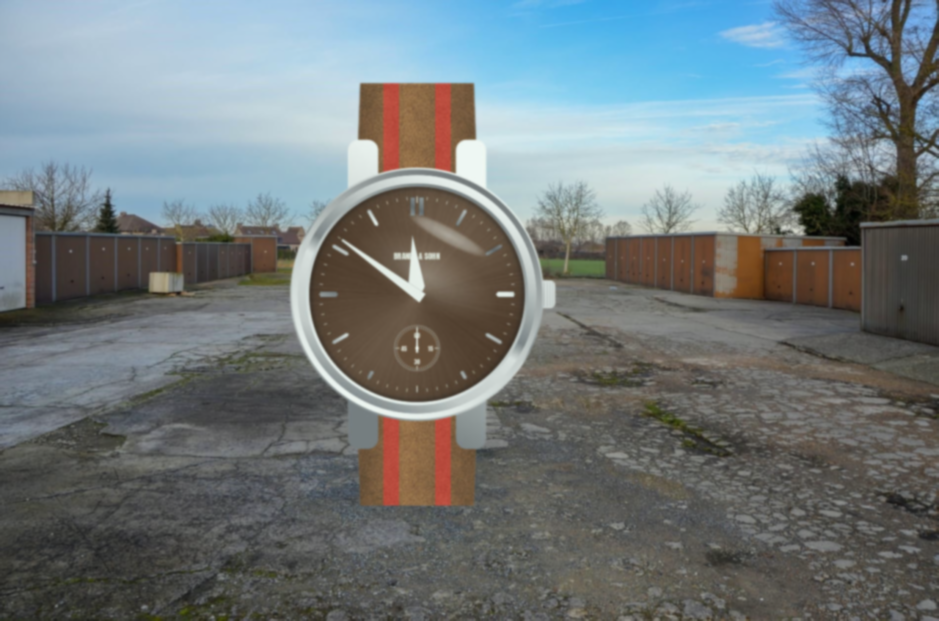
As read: {"hour": 11, "minute": 51}
